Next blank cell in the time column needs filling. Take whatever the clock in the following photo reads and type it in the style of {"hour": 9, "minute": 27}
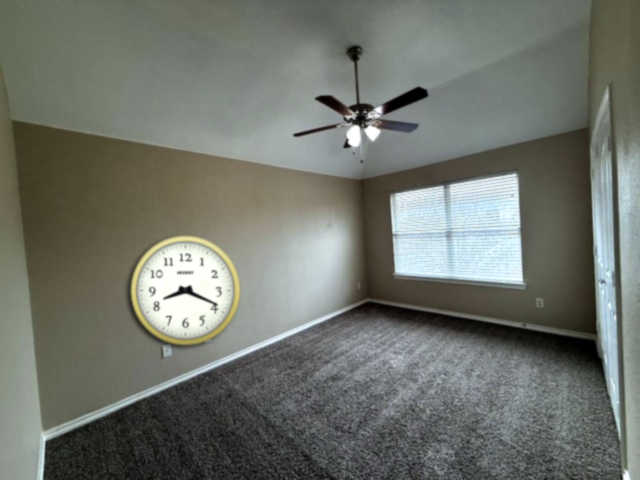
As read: {"hour": 8, "minute": 19}
